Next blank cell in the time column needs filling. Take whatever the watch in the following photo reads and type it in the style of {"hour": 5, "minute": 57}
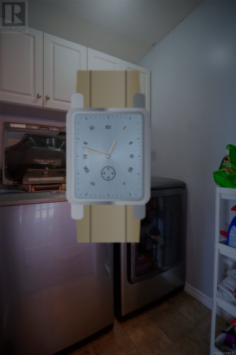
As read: {"hour": 12, "minute": 48}
